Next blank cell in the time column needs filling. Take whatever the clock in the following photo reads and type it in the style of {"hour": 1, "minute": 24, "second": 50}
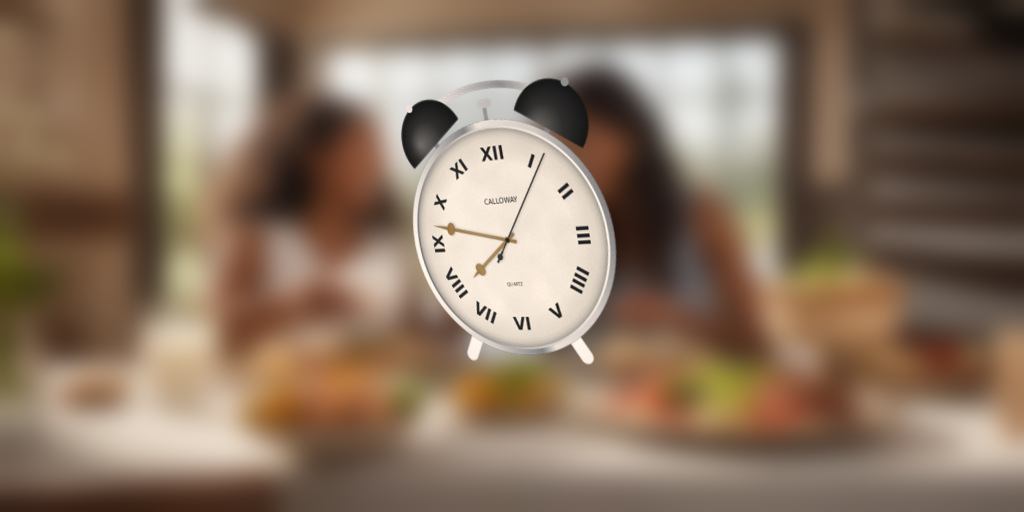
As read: {"hour": 7, "minute": 47, "second": 6}
